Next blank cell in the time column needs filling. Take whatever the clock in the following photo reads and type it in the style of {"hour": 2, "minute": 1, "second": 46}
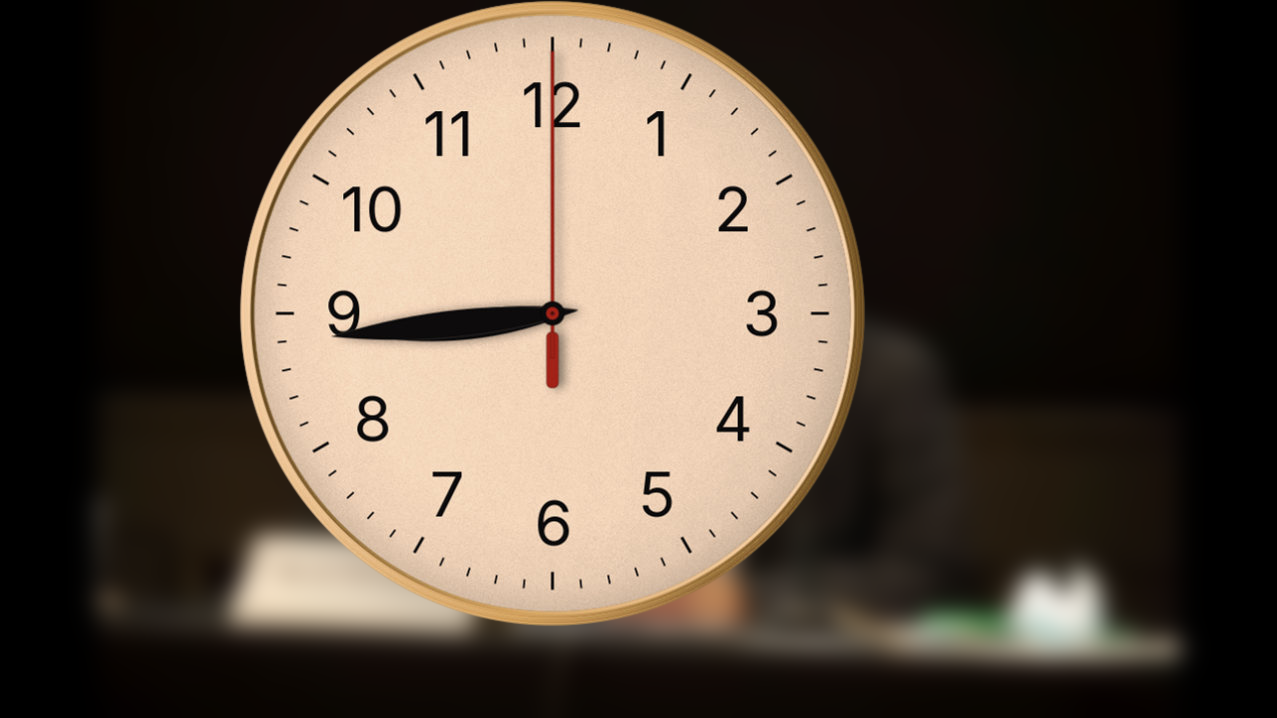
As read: {"hour": 8, "minute": 44, "second": 0}
